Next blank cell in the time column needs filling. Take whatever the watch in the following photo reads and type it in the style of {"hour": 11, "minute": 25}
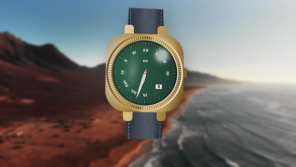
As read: {"hour": 6, "minute": 33}
